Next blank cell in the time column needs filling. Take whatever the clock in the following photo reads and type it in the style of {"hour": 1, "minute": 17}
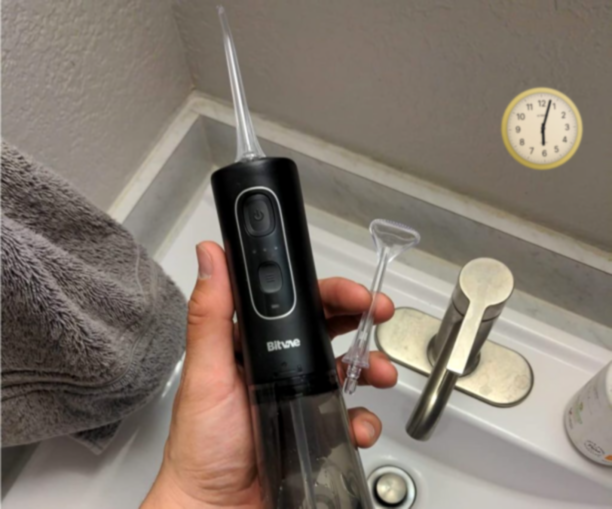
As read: {"hour": 6, "minute": 3}
